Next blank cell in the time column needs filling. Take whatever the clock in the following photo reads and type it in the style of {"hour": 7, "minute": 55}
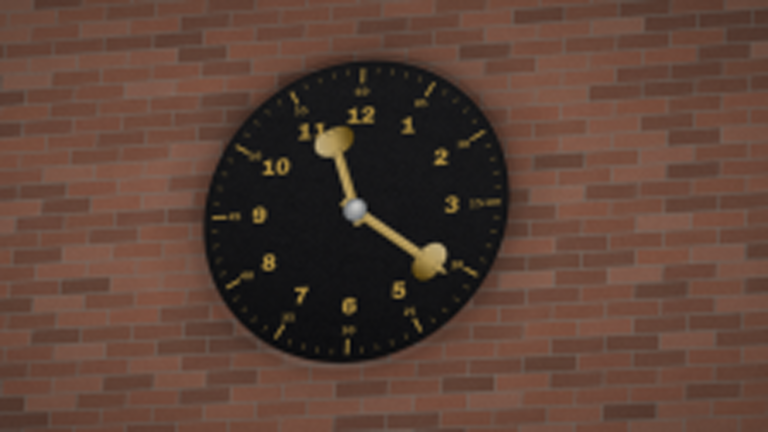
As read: {"hour": 11, "minute": 21}
